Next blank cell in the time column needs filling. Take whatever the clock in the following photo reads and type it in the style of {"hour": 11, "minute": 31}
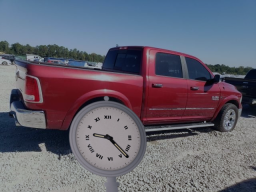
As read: {"hour": 9, "minute": 23}
